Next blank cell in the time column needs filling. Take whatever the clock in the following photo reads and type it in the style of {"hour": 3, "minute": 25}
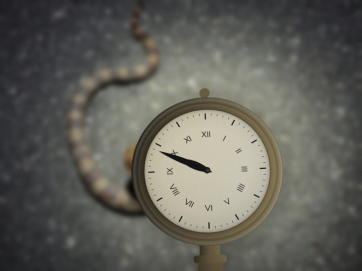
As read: {"hour": 9, "minute": 49}
